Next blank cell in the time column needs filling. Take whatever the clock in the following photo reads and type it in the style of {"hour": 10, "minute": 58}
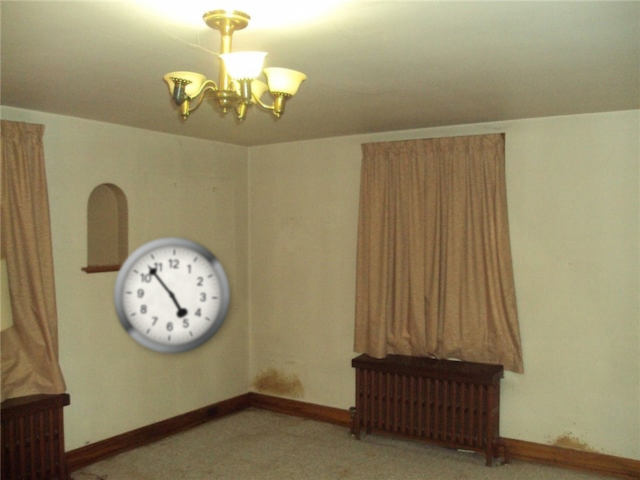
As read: {"hour": 4, "minute": 53}
